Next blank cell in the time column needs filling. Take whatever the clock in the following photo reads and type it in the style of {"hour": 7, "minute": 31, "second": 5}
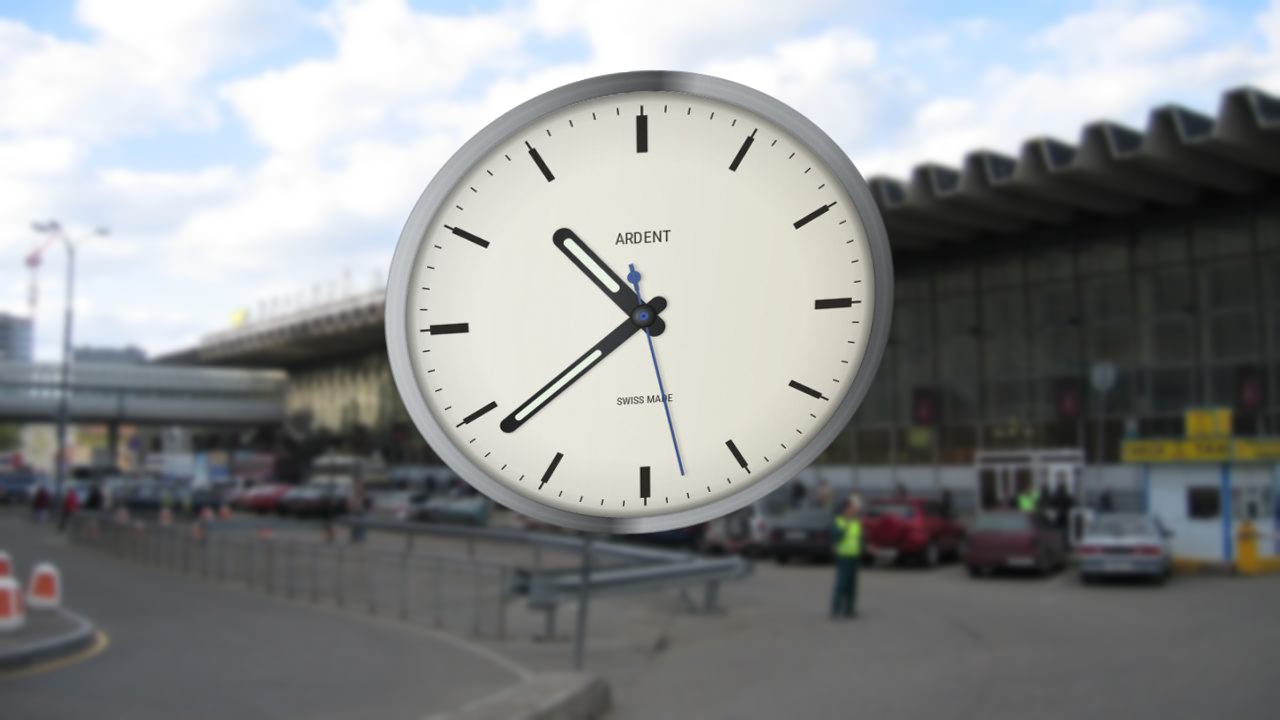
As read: {"hour": 10, "minute": 38, "second": 28}
